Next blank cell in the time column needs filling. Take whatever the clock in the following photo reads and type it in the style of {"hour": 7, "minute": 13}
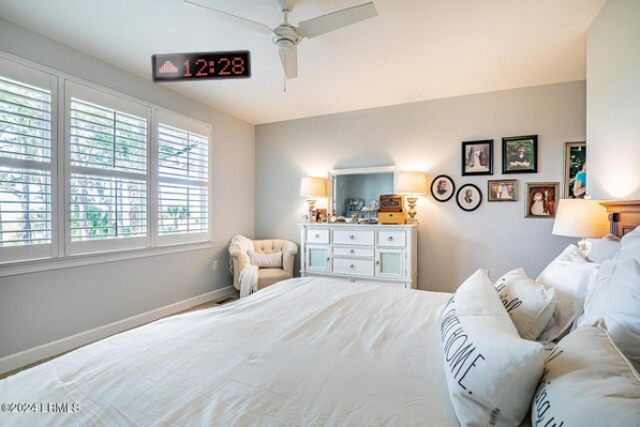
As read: {"hour": 12, "minute": 28}
